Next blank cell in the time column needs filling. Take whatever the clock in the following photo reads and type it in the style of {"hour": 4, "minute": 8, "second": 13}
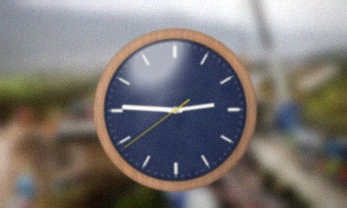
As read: {"hour": 2, "minute": 45, "second": 39}
